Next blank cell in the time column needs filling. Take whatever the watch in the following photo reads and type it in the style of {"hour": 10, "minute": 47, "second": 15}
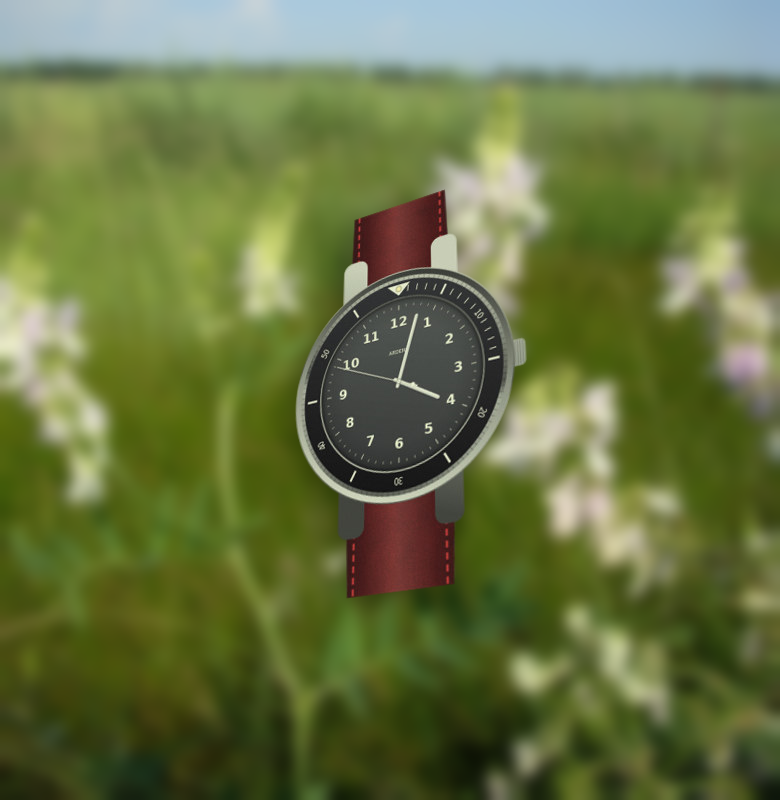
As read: {"hour": 4, "minute": 2, "second": 49}
